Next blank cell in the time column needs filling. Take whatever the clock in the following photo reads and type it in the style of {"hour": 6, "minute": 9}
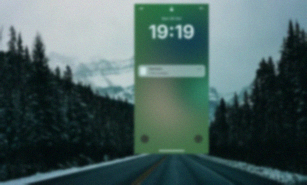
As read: {"hour": 19, "minute": 19}
